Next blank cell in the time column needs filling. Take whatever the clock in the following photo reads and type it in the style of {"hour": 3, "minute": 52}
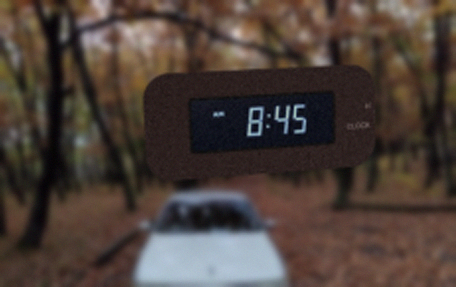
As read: {"hour": 8, "minute": 45}
